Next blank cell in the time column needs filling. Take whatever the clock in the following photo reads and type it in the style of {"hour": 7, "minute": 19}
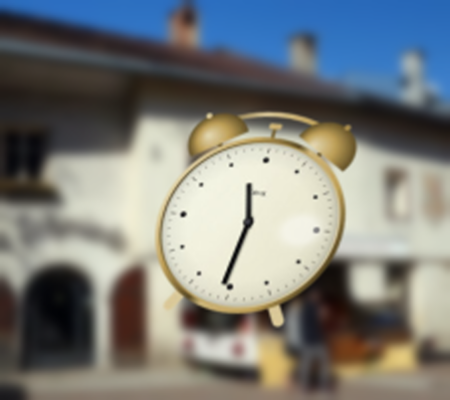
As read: {"hour": 11, "minute": 31}
